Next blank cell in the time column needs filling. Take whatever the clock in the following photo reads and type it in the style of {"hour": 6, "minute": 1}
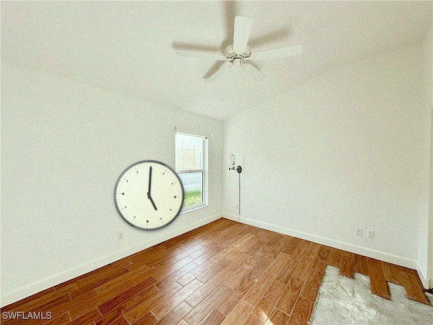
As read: {"hour": 5, "minute": 0}
